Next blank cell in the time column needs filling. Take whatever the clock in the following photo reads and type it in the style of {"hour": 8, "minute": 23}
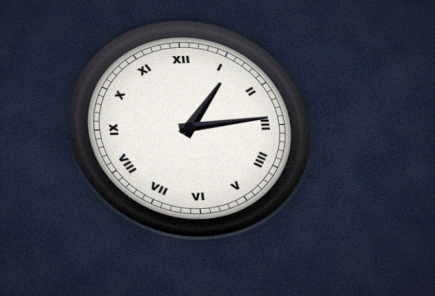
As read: {"hour": 1, "minute": 14}
